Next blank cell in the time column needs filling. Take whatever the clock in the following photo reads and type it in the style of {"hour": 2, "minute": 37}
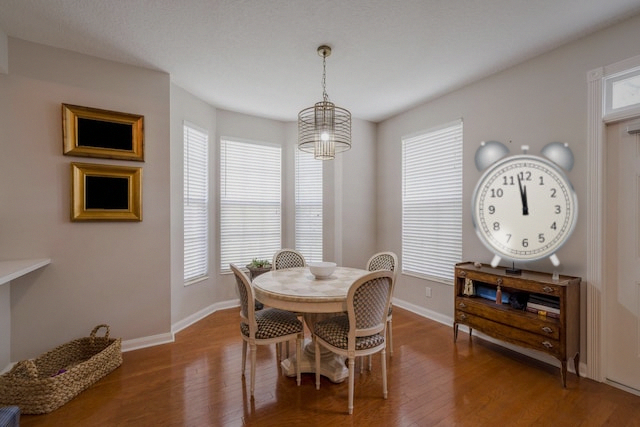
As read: {"hour": 11, "minute": 58}
